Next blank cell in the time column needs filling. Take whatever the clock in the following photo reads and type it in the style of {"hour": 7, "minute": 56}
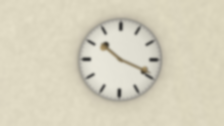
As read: {"hour": 10, "minute": 19}
